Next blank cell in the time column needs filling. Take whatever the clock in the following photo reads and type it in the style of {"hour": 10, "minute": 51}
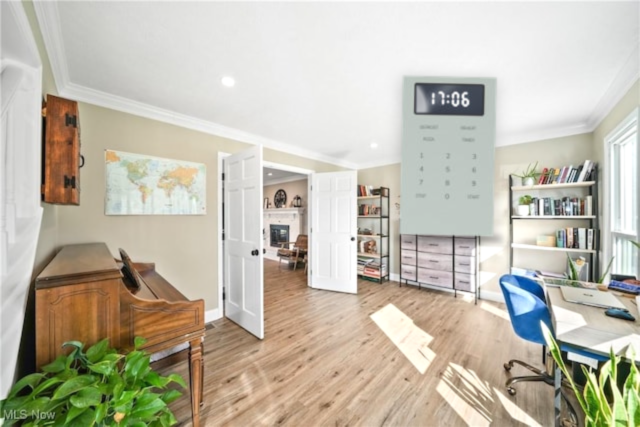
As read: {"hour": 17, "minute": 6}
